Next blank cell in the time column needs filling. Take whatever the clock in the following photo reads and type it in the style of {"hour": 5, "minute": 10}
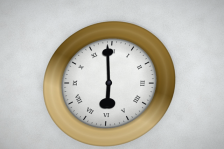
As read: {"hour": 5, "minute": 59}
